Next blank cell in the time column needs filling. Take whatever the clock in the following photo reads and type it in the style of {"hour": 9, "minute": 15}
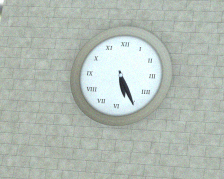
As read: {"hour": 5, "minute": 25}
